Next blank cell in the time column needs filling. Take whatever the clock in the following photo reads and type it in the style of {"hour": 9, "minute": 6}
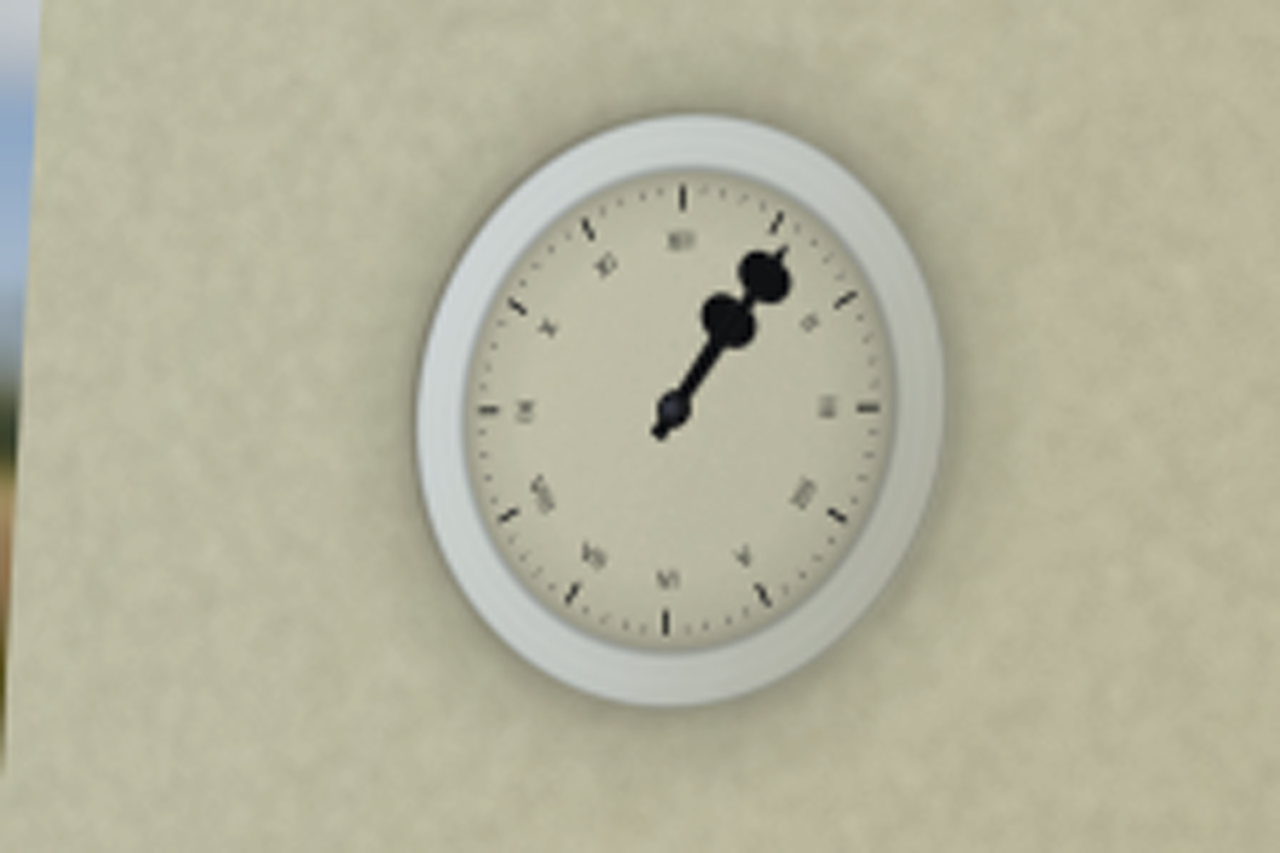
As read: {"hour": 1, "minute": 6}
